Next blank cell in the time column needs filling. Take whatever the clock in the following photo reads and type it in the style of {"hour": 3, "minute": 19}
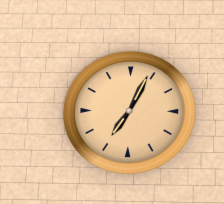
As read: {"hour": 7, "minute": 4}
